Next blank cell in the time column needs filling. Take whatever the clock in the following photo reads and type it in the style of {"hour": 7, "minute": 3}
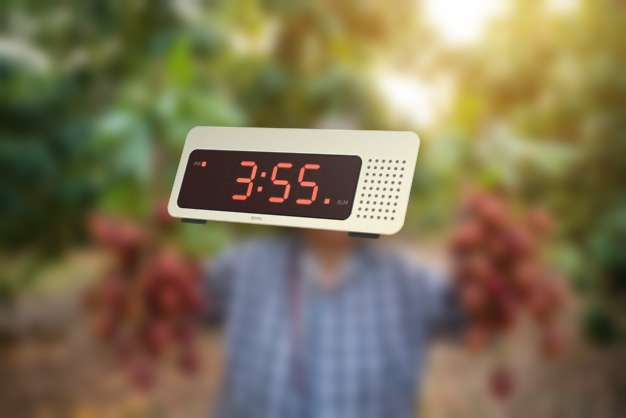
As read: {"hour": 3, "minute": 55}
